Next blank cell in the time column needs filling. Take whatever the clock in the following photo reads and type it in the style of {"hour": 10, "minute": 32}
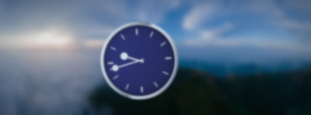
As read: {"hour": 9, "minute": 43}
